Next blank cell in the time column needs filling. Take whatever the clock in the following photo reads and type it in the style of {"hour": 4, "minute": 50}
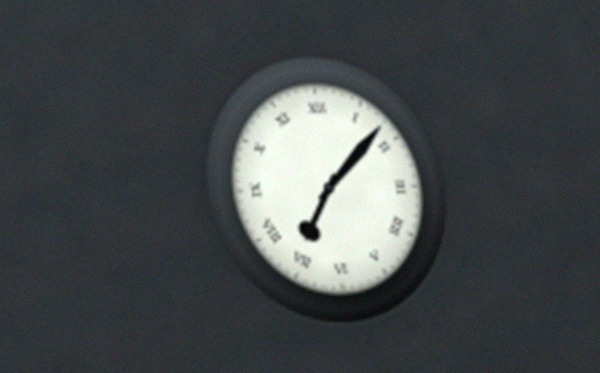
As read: {"hour": 7, "minute": 8}
